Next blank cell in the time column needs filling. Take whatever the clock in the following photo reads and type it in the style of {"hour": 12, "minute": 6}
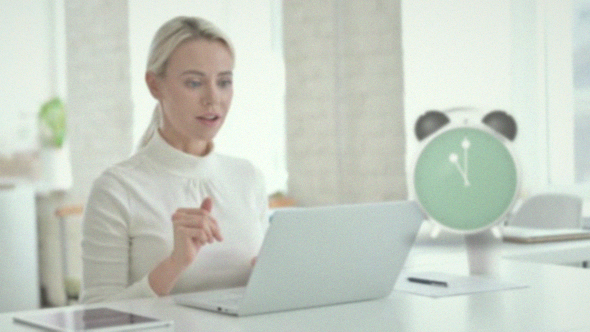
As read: {"hour": 11, "minute": 0}
